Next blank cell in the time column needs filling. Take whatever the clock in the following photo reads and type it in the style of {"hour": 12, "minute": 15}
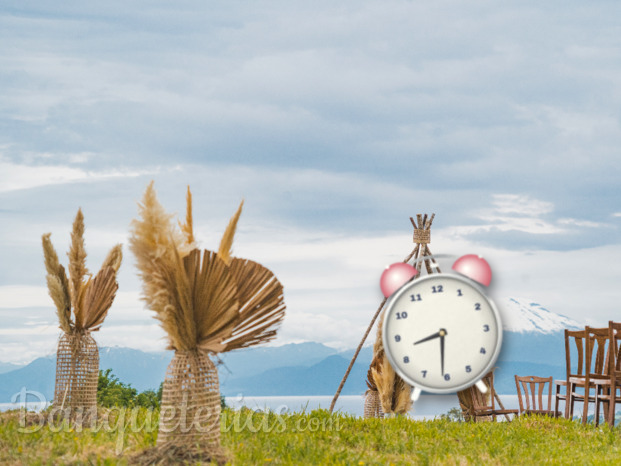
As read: {"hour": 8, "minute": 31}
